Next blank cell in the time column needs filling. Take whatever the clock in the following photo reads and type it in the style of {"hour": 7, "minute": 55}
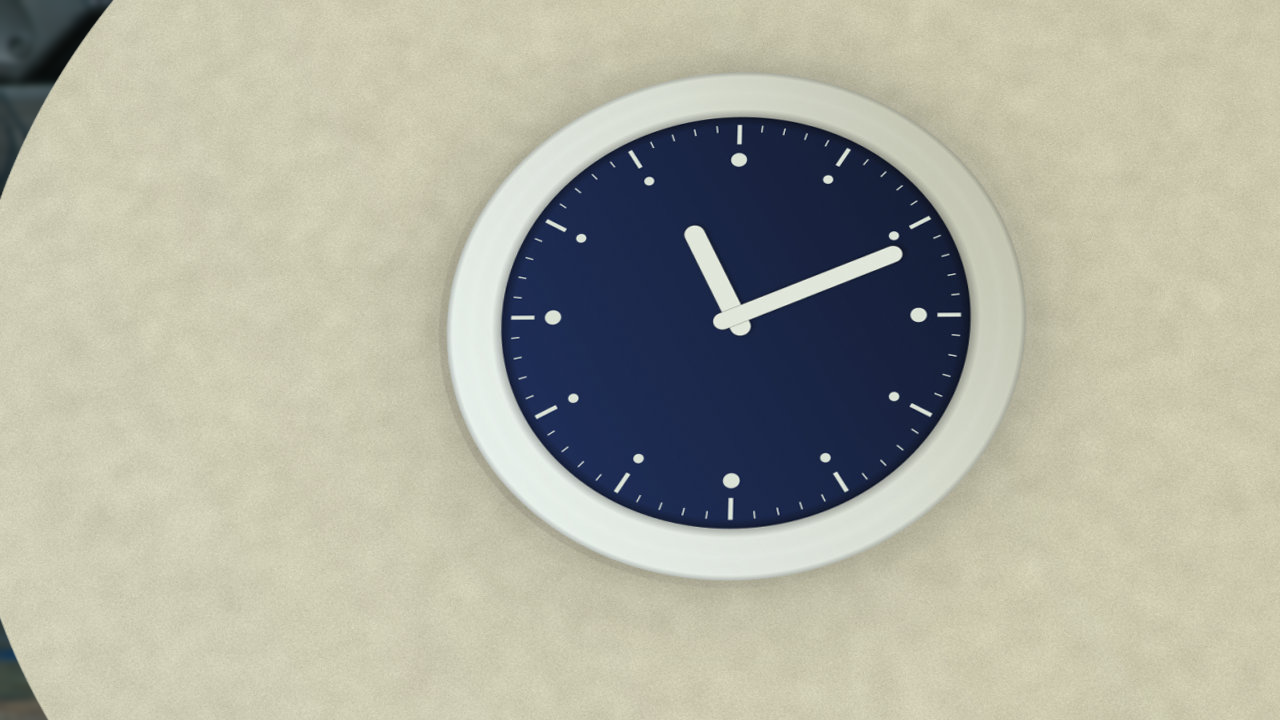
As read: {"hour": 11, "minute": 11}
